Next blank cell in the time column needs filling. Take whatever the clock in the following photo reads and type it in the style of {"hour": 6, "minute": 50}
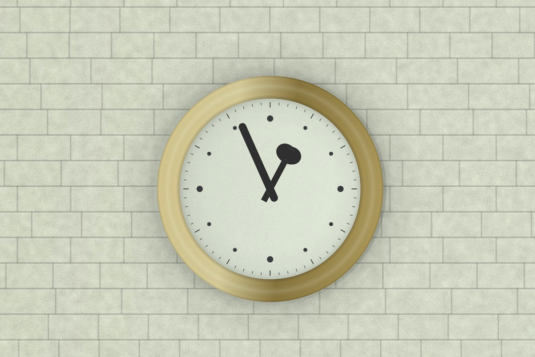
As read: {"hour": 12, "minute": 56}
